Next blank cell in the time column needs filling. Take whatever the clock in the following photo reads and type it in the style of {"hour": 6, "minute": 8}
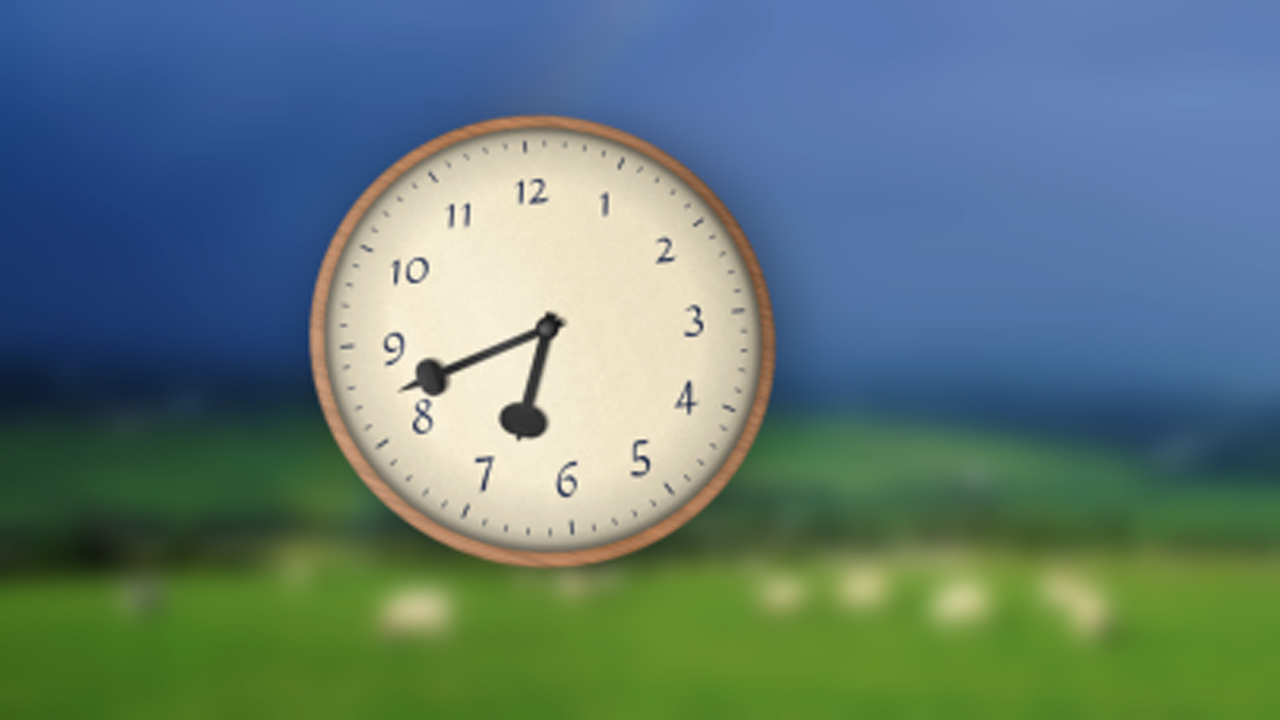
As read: {"hour": 6, "minute": 42}
